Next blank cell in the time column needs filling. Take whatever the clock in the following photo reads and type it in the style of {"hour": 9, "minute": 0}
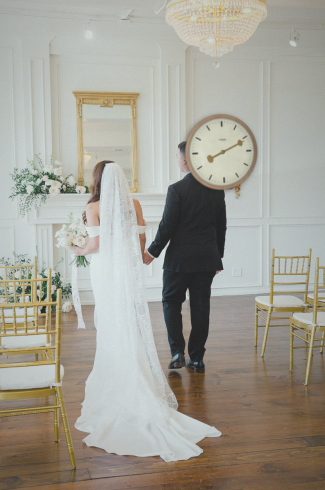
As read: {"hour": 8, "minute": 11}
